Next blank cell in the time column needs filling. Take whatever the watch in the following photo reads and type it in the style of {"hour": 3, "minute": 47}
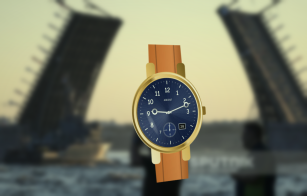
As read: {"hour": 9, "minute": 12}
